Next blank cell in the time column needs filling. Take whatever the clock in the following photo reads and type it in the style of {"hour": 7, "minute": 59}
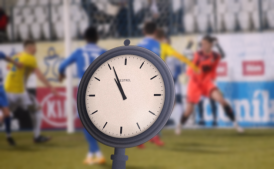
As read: {"hour": 10, "minute": 56}
